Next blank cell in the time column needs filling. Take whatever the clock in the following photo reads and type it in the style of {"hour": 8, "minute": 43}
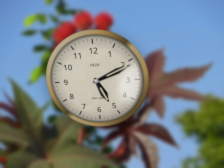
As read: {"hour": 5, "minute": 11}
